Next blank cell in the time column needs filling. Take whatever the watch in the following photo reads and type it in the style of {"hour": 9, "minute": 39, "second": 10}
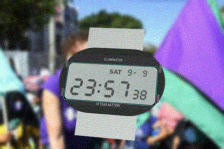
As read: {"hour": 23, "minute": 57, "second": 38}
